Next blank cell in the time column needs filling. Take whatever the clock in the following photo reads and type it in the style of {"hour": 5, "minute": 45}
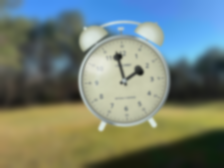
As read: {"hour": 1, "minute": 58}
